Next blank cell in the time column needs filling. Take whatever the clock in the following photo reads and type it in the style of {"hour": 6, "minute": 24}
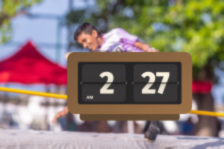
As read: {"hour": 2, "minute": 27}
